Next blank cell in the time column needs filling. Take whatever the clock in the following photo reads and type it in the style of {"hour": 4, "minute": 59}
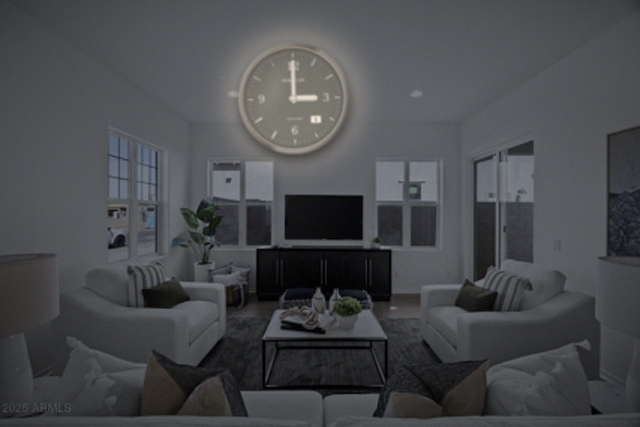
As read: {"hour": 3, "minute": 0}
